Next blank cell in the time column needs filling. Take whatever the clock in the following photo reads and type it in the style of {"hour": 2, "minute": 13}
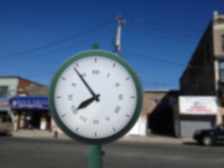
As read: {"hour": 7, "minute": 54}
